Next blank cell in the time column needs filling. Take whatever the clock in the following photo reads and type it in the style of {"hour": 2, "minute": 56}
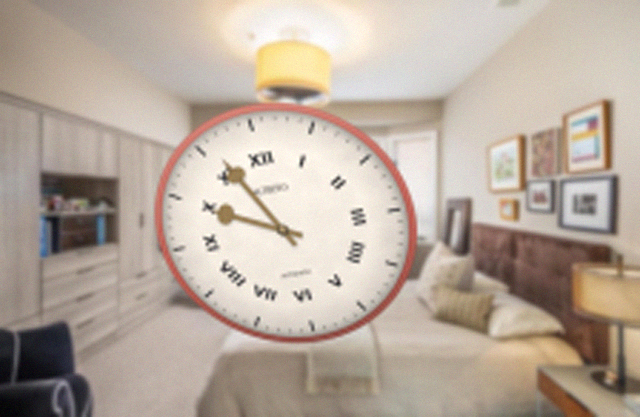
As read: {"hour": 9, "minute": 56}
